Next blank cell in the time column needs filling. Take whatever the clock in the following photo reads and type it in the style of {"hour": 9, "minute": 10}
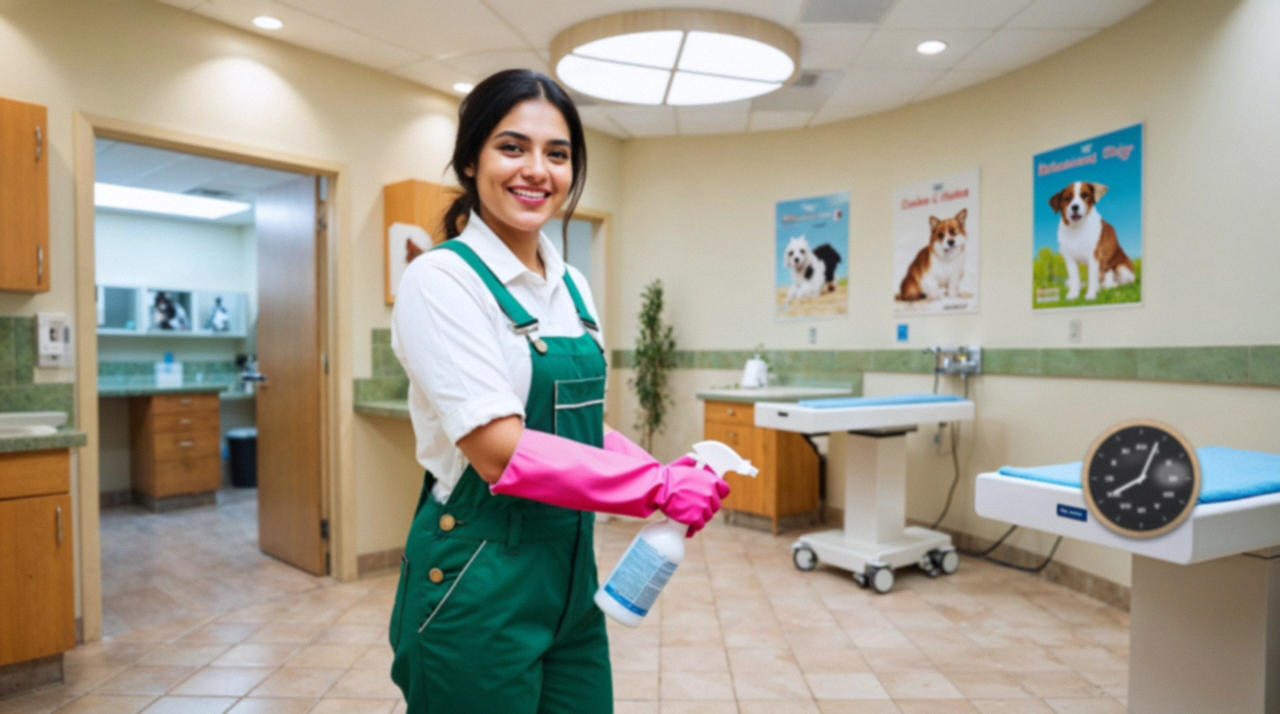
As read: {"hour": 8, "minute": 4}
